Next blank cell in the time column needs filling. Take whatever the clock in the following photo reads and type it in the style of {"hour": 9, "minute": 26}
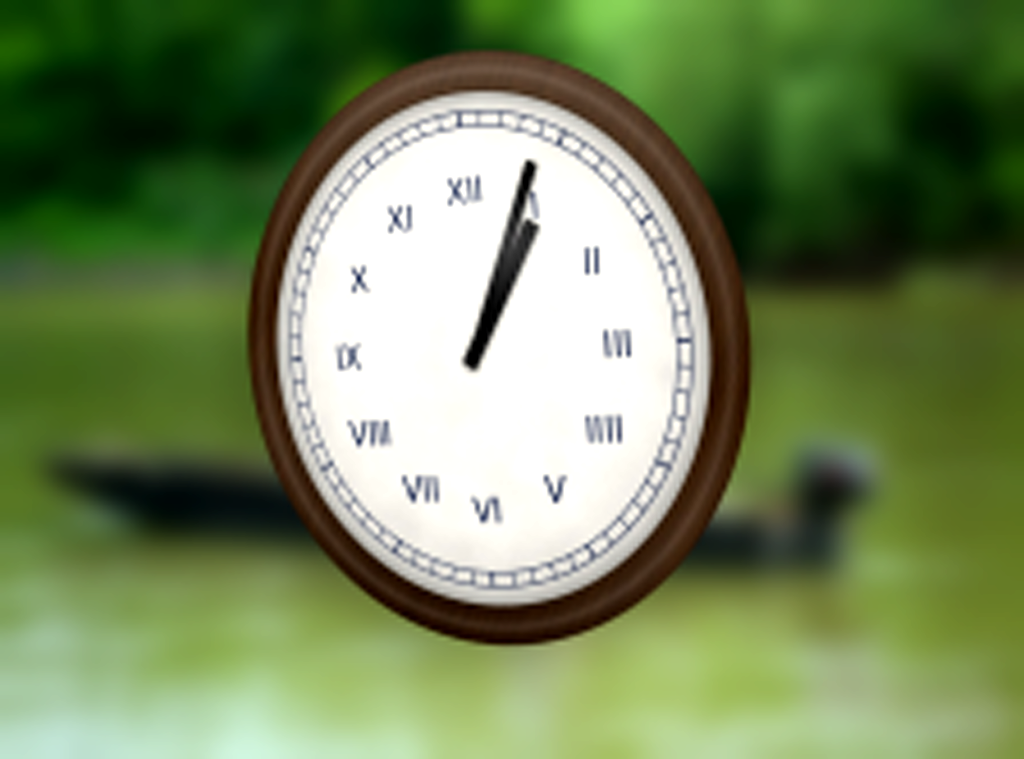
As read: {"hour": 1, "minute": 4}
